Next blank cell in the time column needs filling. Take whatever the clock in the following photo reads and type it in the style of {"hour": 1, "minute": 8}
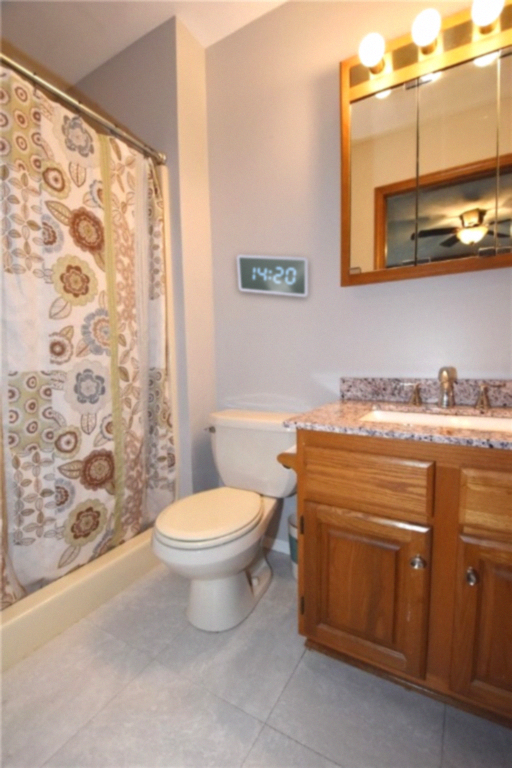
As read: {"hour": 14, "minute": 20}
